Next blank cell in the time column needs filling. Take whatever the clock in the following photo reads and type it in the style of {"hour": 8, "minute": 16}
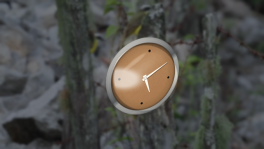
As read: {"hour": 5, "minute": 9}
